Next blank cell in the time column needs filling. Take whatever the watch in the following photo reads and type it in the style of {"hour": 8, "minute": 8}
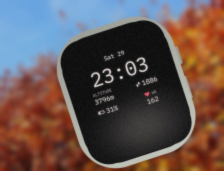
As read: {"hour": 23, "minute": 3}
